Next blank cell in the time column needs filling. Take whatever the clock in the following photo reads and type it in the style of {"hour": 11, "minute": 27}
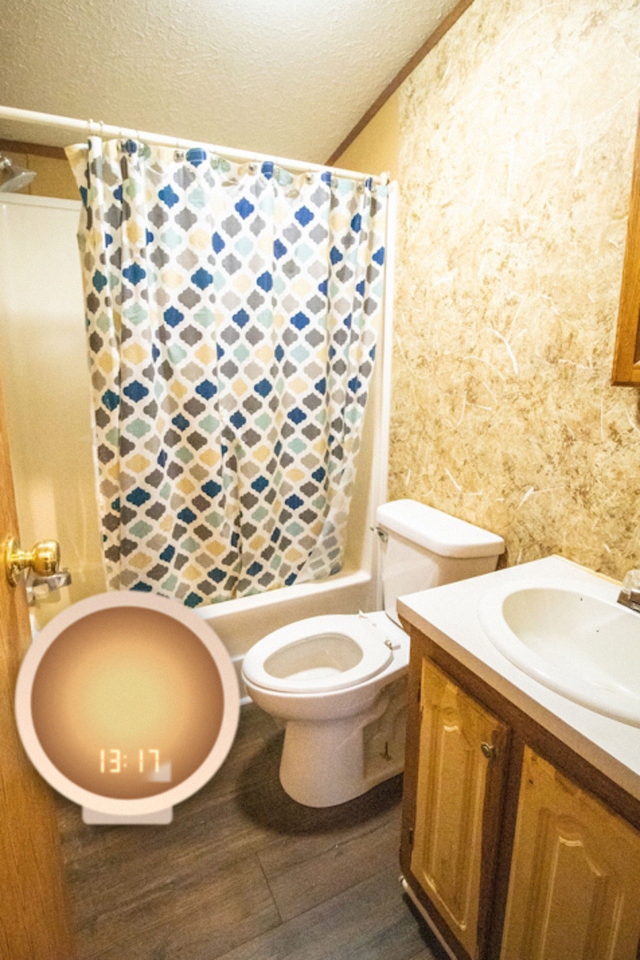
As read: {"hour": 13, "minute": 17}
